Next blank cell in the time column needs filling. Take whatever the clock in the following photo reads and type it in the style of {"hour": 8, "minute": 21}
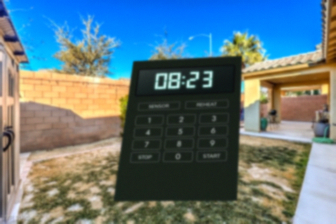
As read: {"hour": 8, "minute": 23}
